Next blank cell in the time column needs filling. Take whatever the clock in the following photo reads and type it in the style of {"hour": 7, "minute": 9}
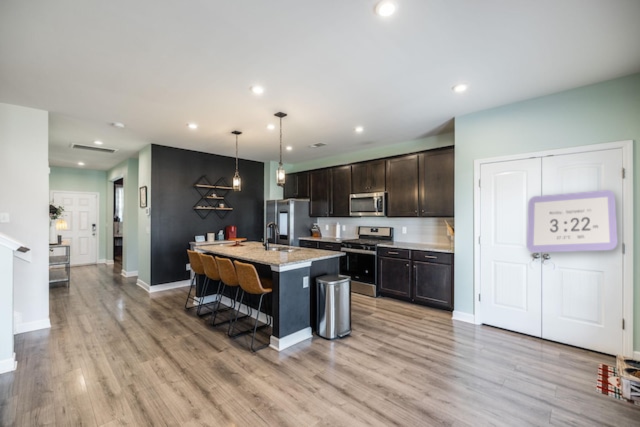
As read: {"hour": 3, "minute": 22}
